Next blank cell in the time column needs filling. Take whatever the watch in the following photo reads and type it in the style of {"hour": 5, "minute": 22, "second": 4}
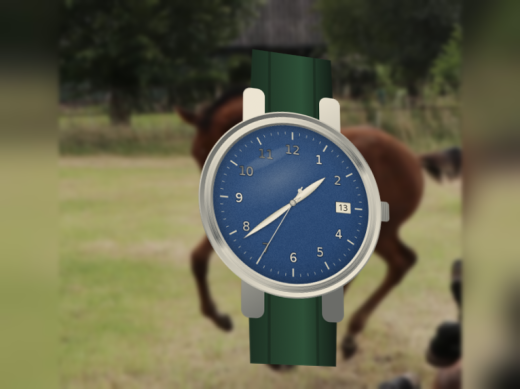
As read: {"hour": 1, "minute": 38, "second": 35}
